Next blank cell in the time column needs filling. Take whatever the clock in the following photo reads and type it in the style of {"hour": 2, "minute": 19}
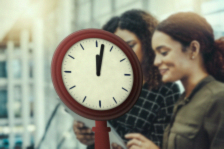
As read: {"hour": 12, "minute": 2}
